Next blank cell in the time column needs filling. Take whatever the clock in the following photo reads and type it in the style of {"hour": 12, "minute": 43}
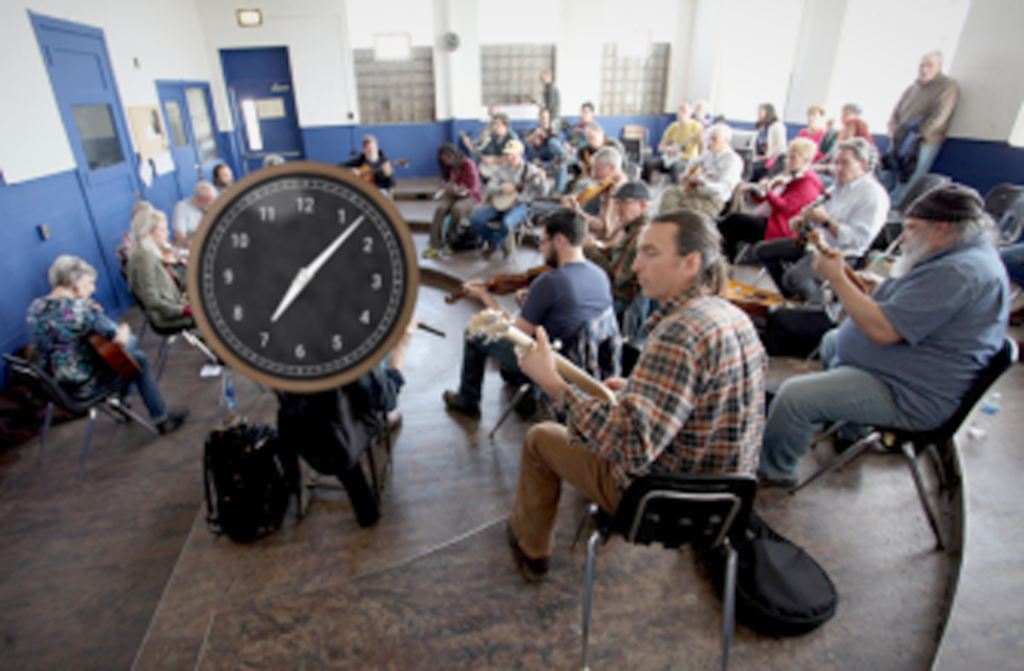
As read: {"hour": 7, "minute": 7}
